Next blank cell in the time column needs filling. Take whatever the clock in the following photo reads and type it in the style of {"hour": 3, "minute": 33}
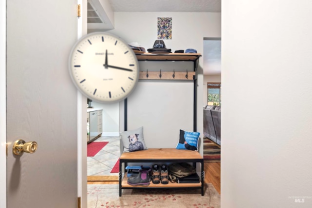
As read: {"hour": 12, "minute": 17}
